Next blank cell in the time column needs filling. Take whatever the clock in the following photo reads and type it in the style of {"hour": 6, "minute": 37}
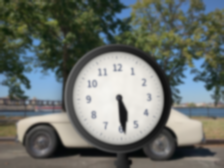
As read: {"hour": 5, "minute": 29}
